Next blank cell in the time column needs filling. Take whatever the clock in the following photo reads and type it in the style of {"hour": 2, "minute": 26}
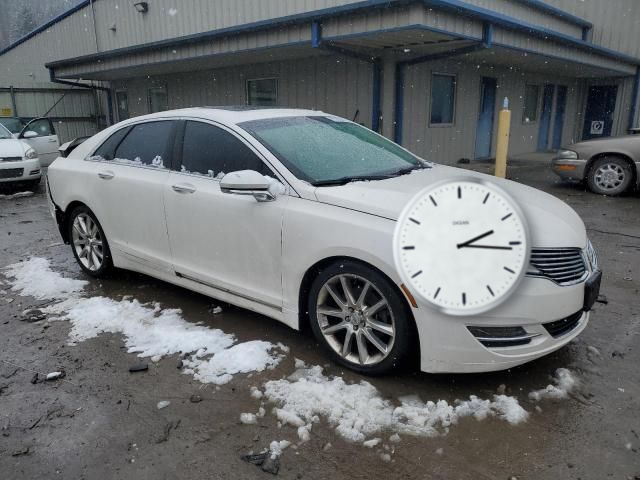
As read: {"hour": 2, "minute": 16}
